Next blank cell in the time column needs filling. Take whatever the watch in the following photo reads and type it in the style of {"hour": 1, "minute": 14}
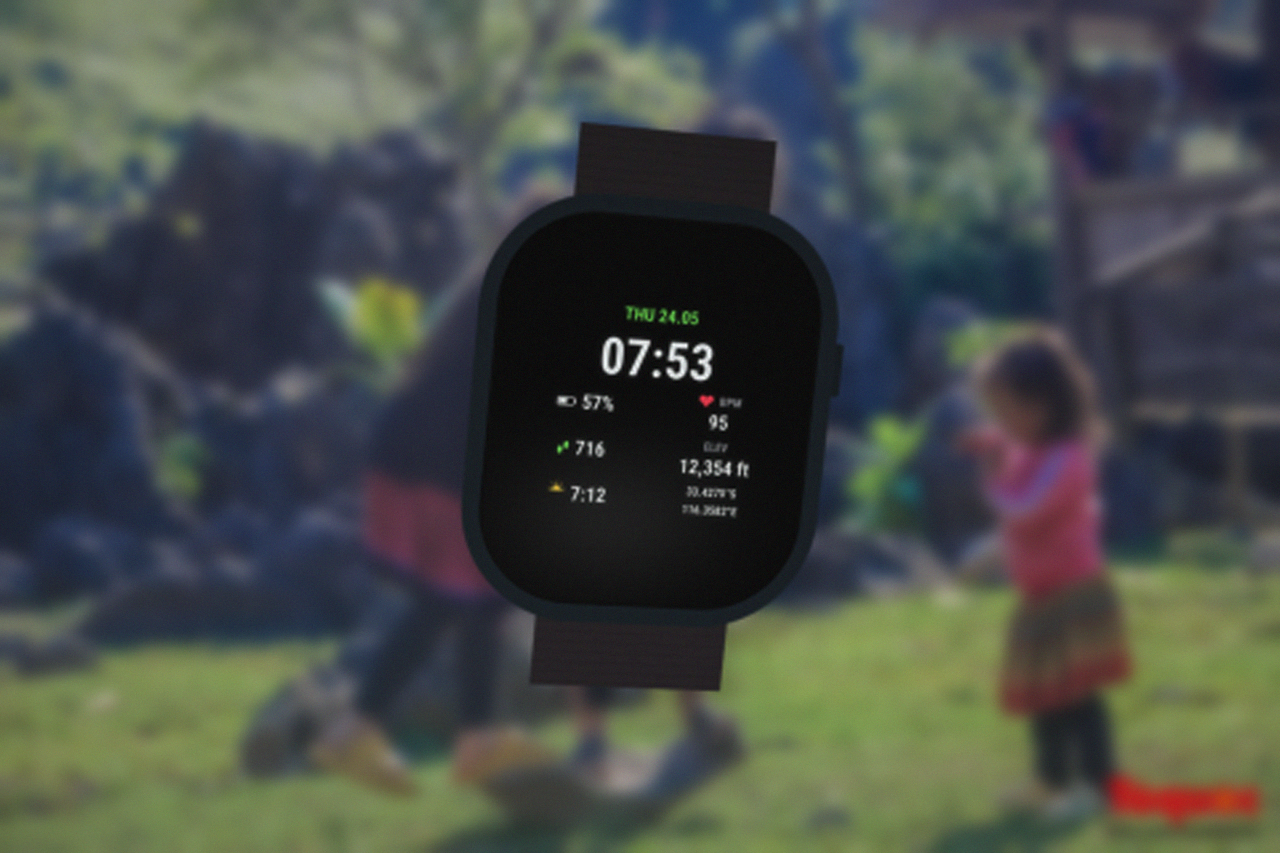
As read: {"hour": 7, "minute": 53}
